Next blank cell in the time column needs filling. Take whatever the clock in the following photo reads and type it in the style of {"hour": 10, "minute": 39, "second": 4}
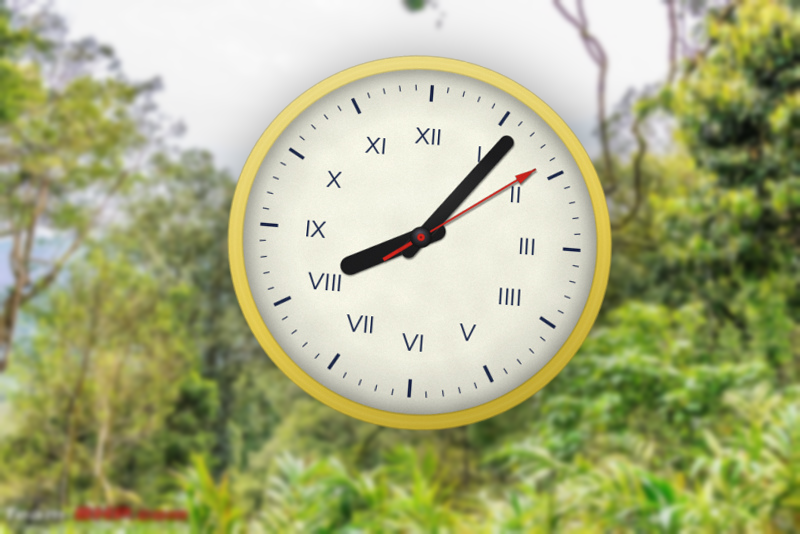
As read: {"hour": 8, "minute": 6, "second": 9}
